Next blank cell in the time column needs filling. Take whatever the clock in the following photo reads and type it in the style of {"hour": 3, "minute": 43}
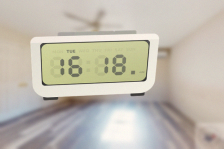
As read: {"hour": 16, "minute": 18}
